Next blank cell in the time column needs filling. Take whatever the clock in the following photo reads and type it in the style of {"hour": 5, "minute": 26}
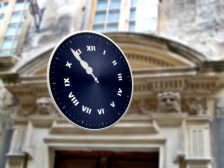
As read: {"hour": 10, "minute": 54}
